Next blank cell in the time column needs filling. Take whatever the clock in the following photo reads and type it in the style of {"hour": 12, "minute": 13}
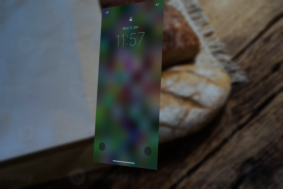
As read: {"hour": 11, "minute": 57}
